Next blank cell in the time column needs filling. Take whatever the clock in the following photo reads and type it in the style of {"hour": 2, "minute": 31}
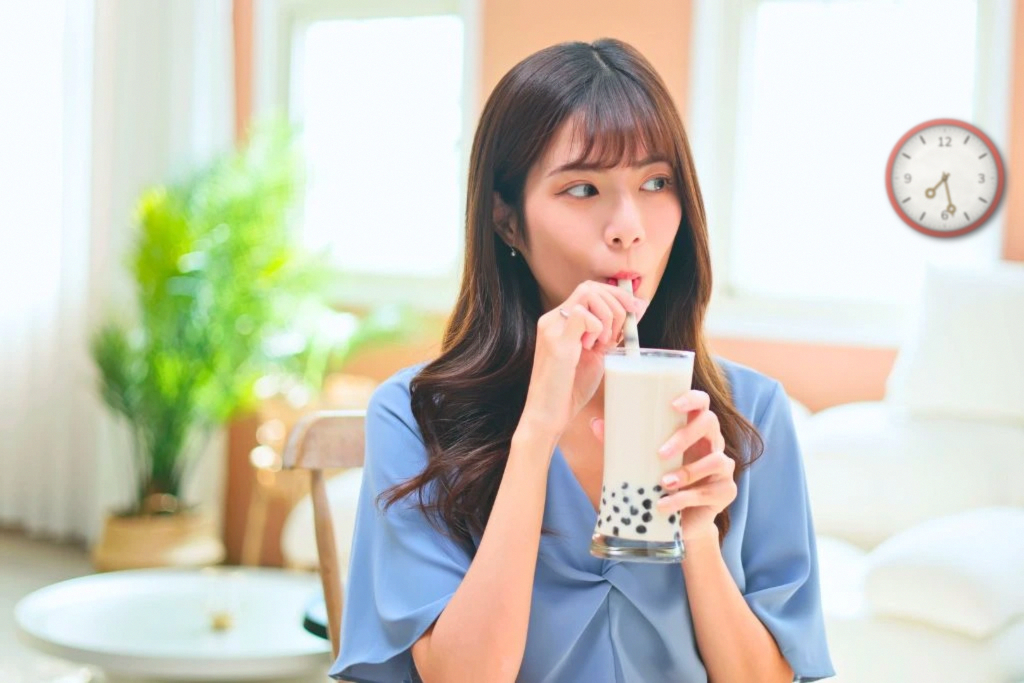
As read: {"hour": 7, "minute": 28}
